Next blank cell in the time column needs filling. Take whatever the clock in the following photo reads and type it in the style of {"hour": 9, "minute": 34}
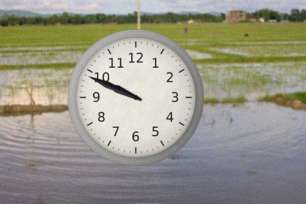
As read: {"hour": 9, "minute": 49}
